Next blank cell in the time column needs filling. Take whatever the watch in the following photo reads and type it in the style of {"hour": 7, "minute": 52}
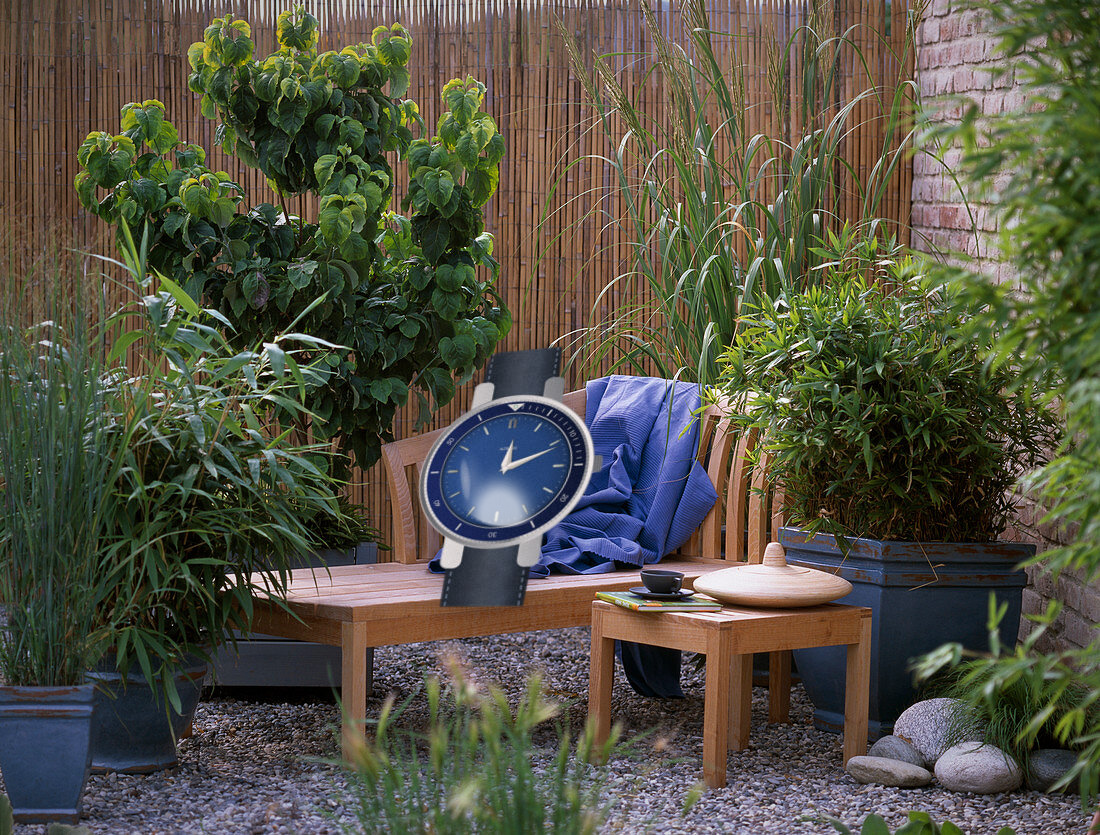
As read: {"hour": 12, "minute": 11}
